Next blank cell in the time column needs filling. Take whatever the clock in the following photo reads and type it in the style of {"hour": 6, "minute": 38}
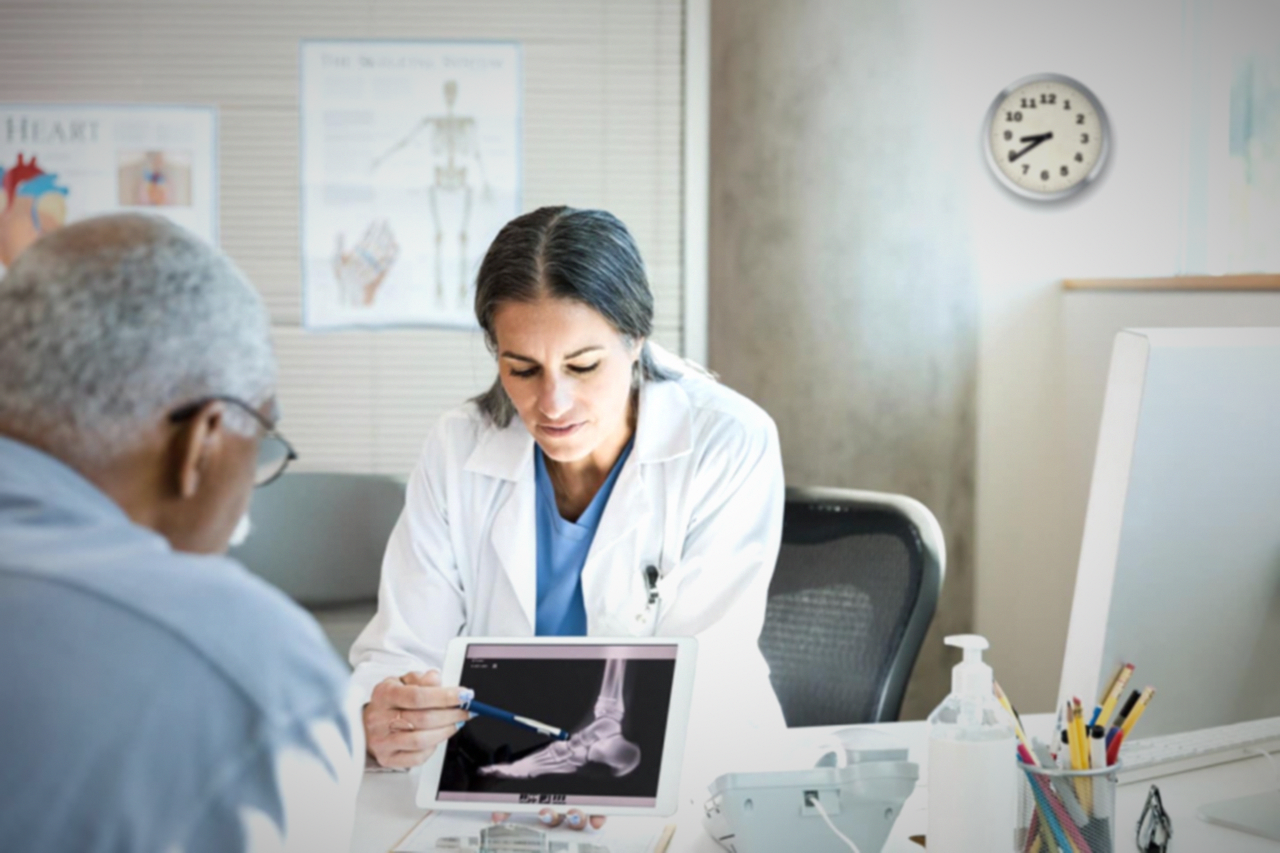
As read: {"hour": 8, "minute": 39}
